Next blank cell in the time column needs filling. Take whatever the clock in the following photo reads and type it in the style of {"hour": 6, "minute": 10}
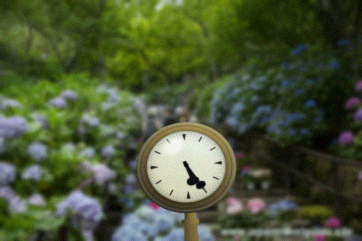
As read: {"hour": 5, "minute": 25}
